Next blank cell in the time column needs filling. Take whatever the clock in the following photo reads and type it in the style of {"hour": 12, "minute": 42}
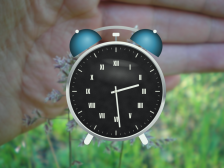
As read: {"hour": 2, "minute": 29}
